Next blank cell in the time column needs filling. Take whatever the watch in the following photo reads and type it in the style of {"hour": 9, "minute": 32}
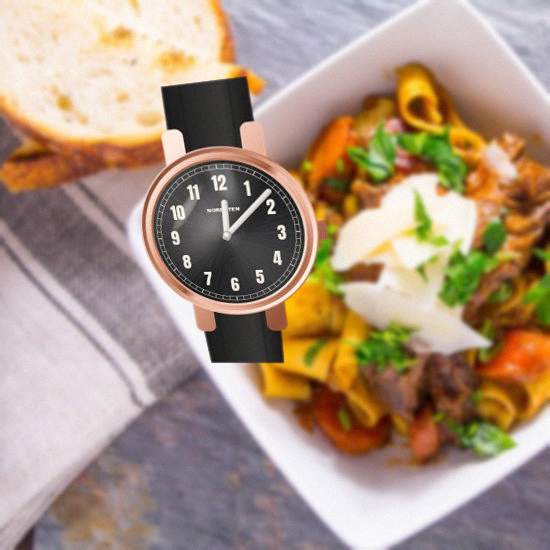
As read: {"hour": 12, "minute": 8}
